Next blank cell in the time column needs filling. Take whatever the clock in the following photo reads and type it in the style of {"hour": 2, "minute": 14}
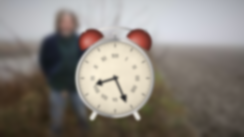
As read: {"hour": 8, "minute": 26}
